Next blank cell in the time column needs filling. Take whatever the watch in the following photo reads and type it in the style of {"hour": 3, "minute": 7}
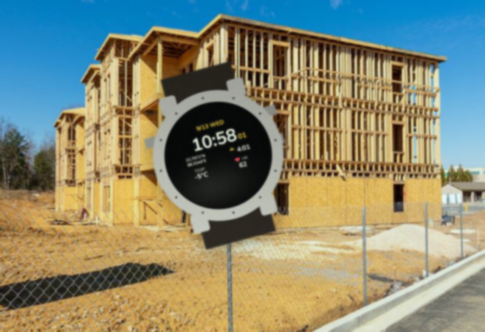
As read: {"hour": 10, "minute": 58}
